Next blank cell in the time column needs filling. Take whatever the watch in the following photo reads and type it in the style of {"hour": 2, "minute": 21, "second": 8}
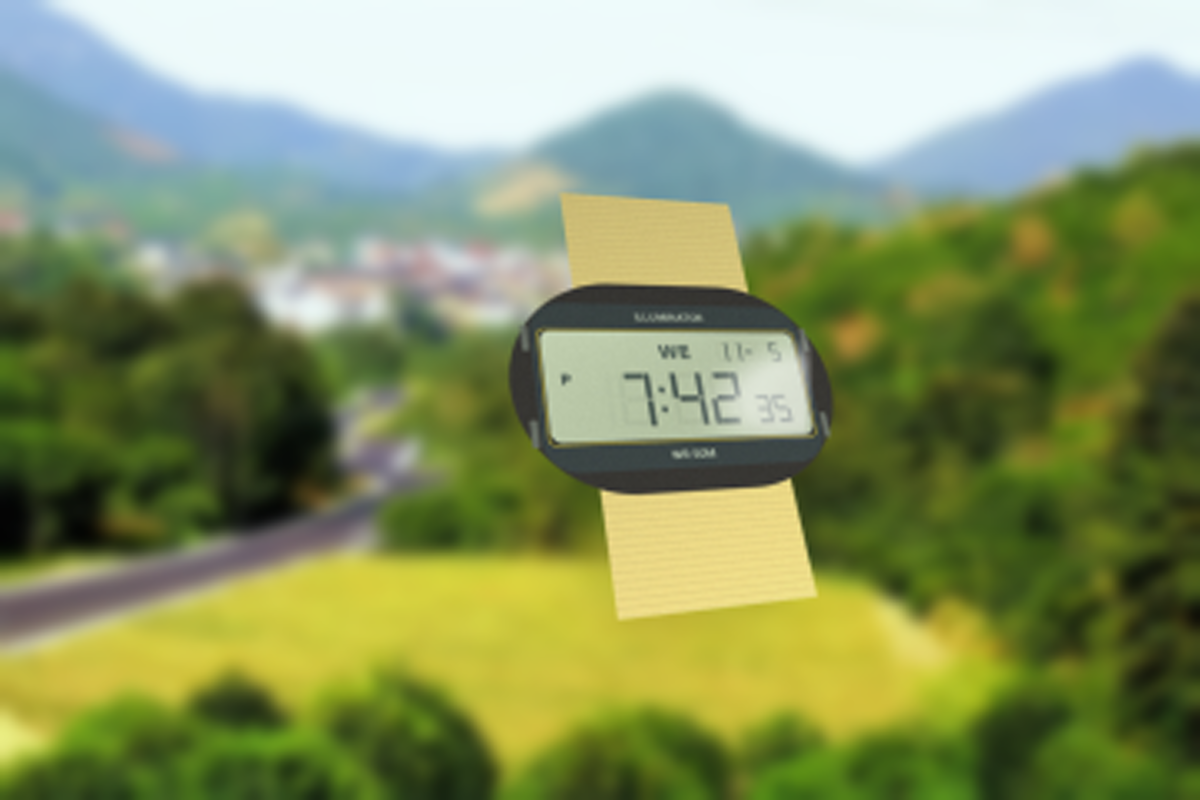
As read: {"hour": 7, "minute": 42, "second": 35}
